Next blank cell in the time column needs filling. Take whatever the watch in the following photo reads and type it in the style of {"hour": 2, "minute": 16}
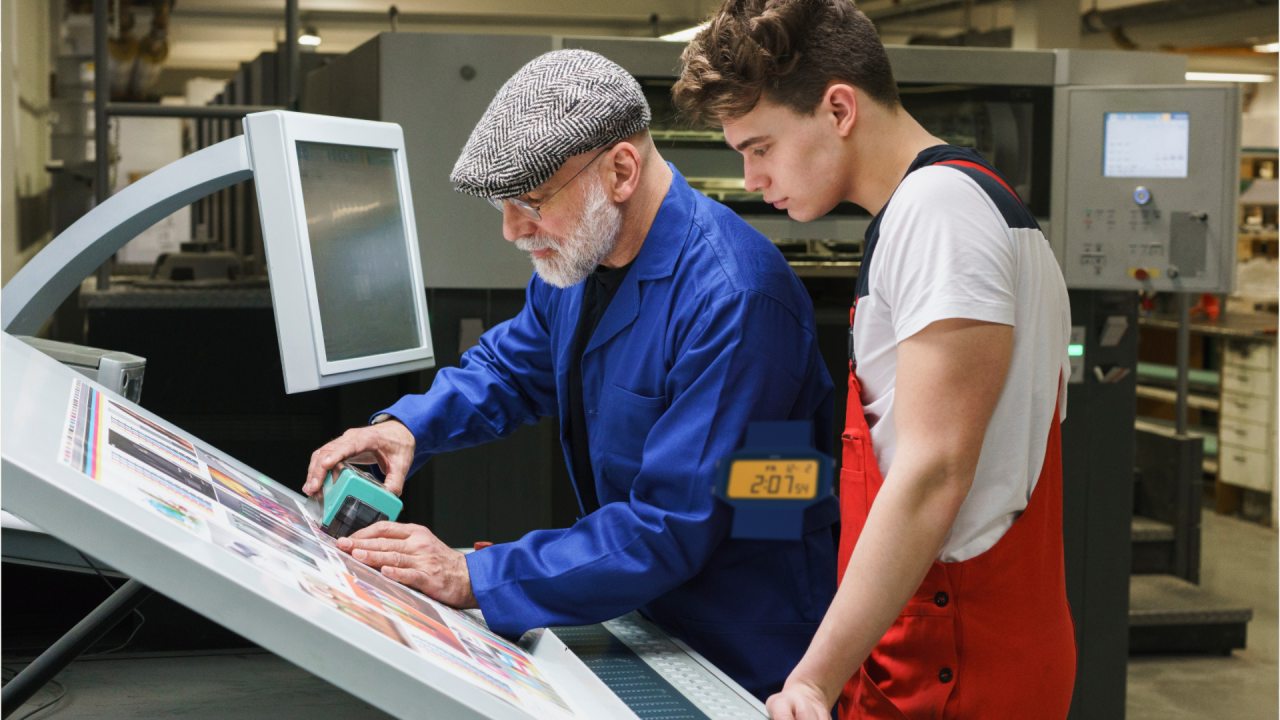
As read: {"hour": 2, "minute": 7}
